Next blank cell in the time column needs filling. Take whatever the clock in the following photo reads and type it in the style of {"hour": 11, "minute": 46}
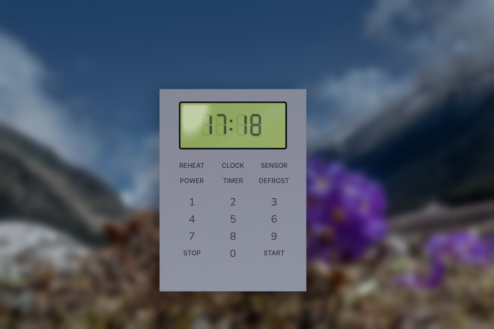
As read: {"hour": 17, "minute": 18}
